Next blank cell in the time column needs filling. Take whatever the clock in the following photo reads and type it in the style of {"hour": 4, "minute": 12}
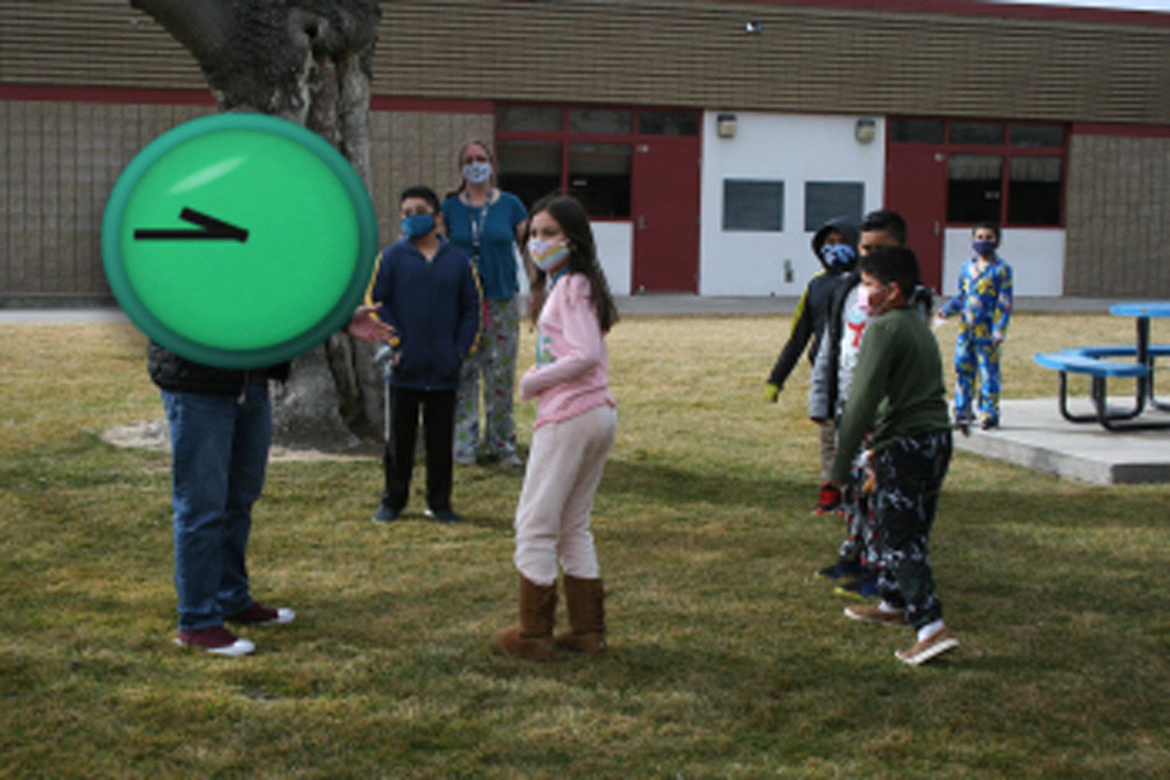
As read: {"hour": 9, "minute": 45}
